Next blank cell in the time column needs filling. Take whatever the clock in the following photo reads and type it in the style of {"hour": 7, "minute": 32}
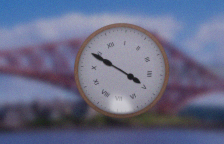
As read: {"hour": 4, "minute": 54}
